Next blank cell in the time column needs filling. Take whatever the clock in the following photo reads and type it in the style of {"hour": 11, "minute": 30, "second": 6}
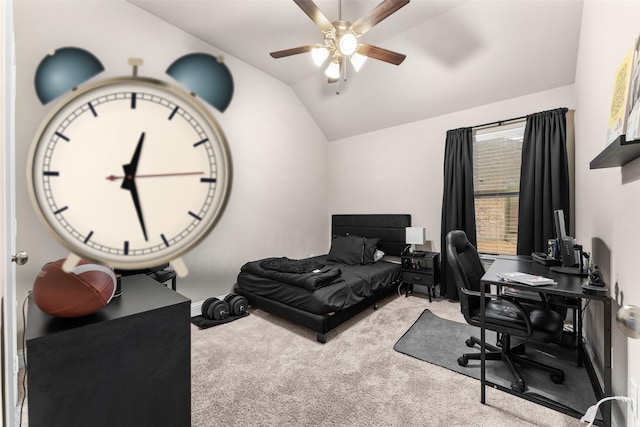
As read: {"hour": 12, "minute": 27, "second": 14}
